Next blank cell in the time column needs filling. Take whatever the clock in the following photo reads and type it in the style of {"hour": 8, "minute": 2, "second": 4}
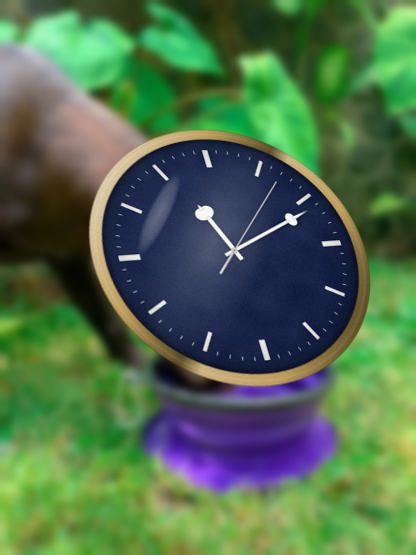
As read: {"hour": 11, "minute": 11, "second": 7}
